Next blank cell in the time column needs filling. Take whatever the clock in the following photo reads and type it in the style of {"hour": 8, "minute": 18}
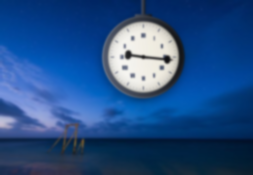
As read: {"hour": 9, "minute": 16}
